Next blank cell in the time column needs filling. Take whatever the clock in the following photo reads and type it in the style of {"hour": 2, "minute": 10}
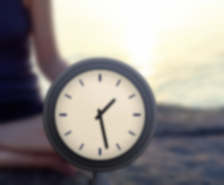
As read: {"hour": 1, "minute": 28}
